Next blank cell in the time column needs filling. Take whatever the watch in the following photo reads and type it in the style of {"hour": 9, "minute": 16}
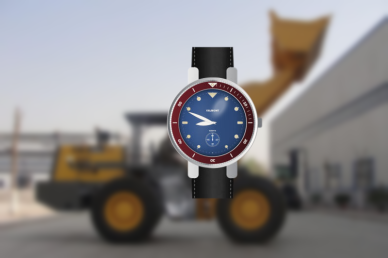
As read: {"hour": 8, "minute": 49}
